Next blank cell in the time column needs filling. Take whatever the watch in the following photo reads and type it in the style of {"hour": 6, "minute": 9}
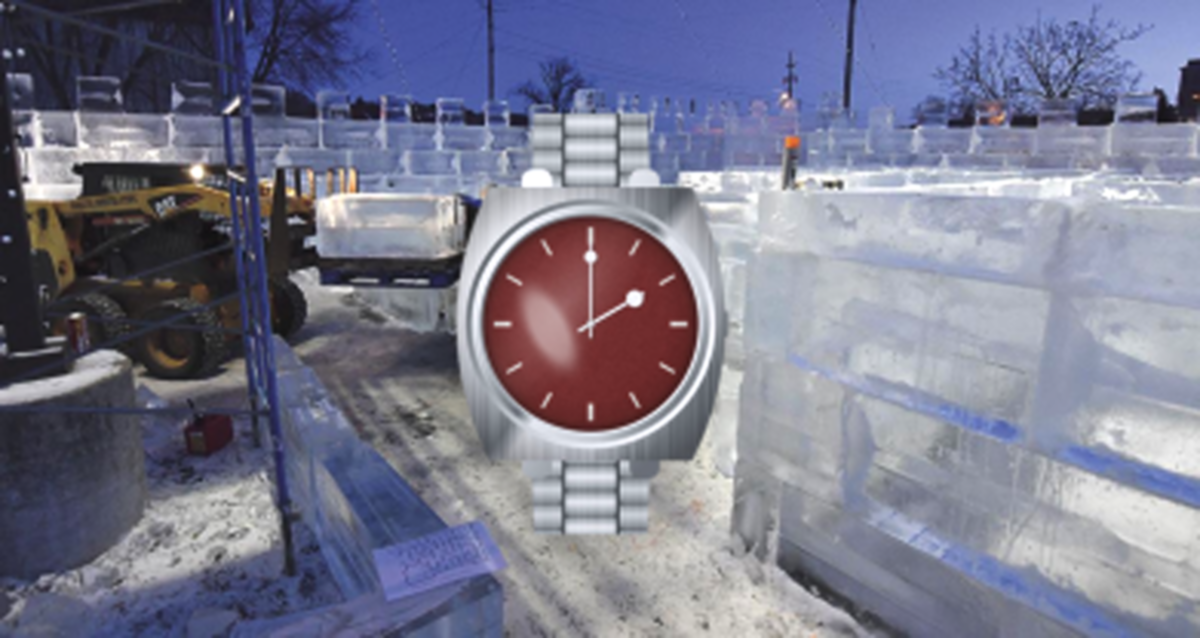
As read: {"hour": 2, "minute": 0}
